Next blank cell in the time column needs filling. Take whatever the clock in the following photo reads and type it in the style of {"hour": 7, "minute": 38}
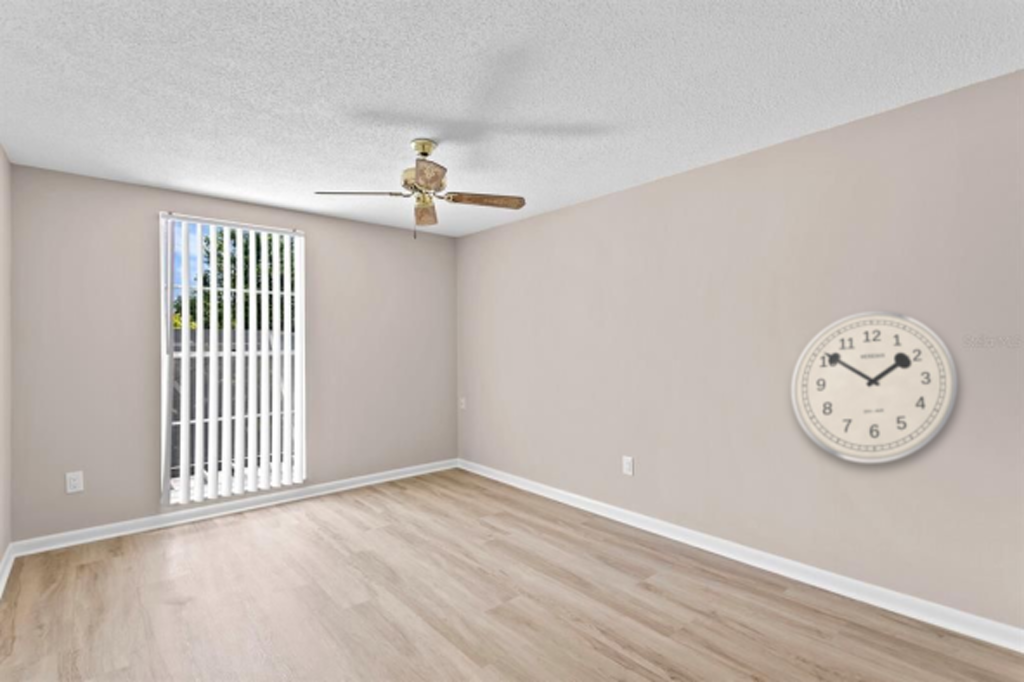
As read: {"hour": 1, "minute": 51}
